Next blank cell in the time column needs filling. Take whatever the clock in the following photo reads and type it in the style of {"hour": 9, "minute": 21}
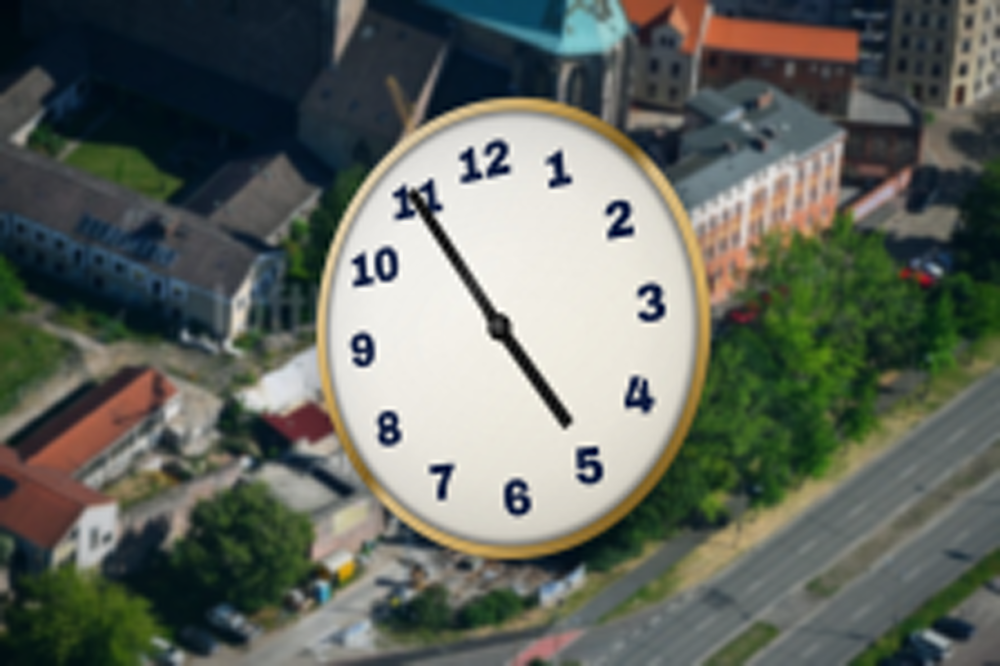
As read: {"hour": 4, "minute": 55}
